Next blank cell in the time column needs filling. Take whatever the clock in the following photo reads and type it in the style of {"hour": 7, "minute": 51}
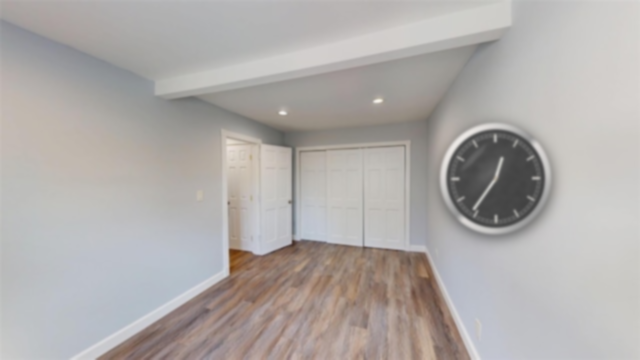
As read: {"hour": 12, "minute": 36}
